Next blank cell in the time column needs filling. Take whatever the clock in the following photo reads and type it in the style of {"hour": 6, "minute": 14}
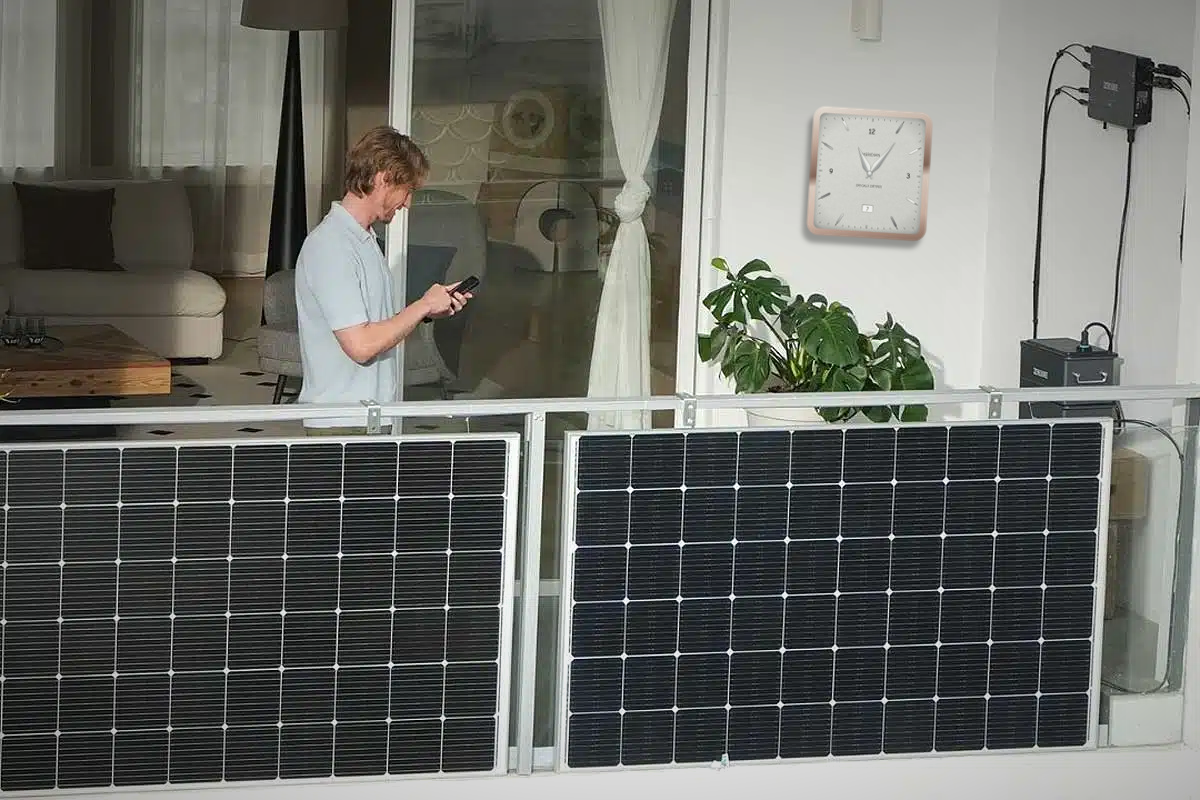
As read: {"hour": 11, "minute": 6}
